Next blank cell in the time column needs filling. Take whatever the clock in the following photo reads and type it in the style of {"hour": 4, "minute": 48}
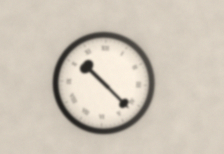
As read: {"hour": 10, "minute": 22}
